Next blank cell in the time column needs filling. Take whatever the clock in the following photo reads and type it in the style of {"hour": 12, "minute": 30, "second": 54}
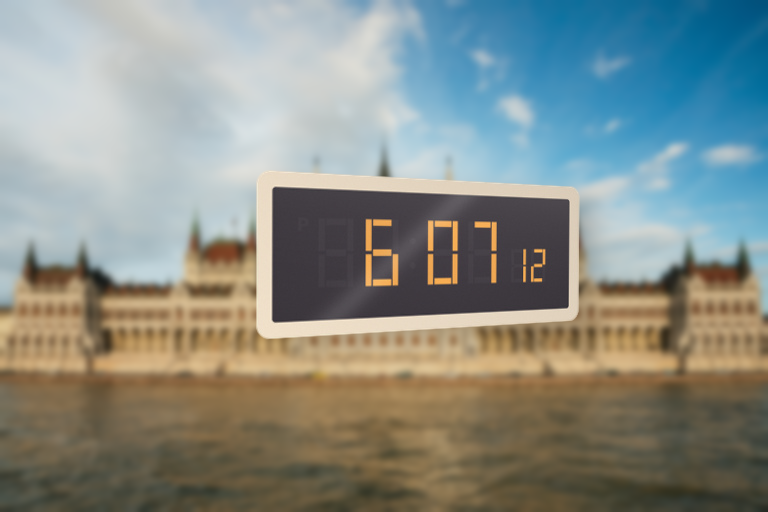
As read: {"hour": 6, "minute": 7, "second": 12}
